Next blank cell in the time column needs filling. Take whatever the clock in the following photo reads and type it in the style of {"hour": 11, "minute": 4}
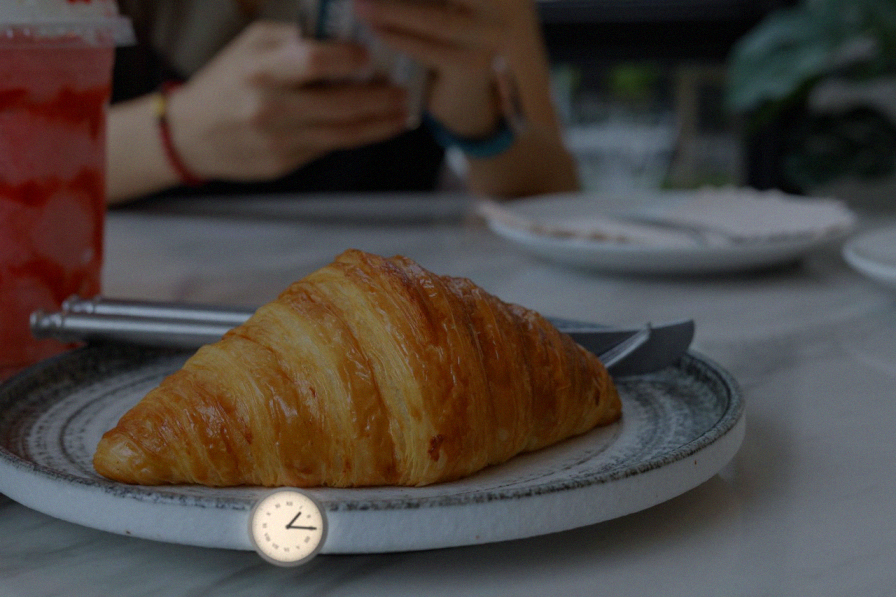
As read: {"hour": 1, "minute": 15}
